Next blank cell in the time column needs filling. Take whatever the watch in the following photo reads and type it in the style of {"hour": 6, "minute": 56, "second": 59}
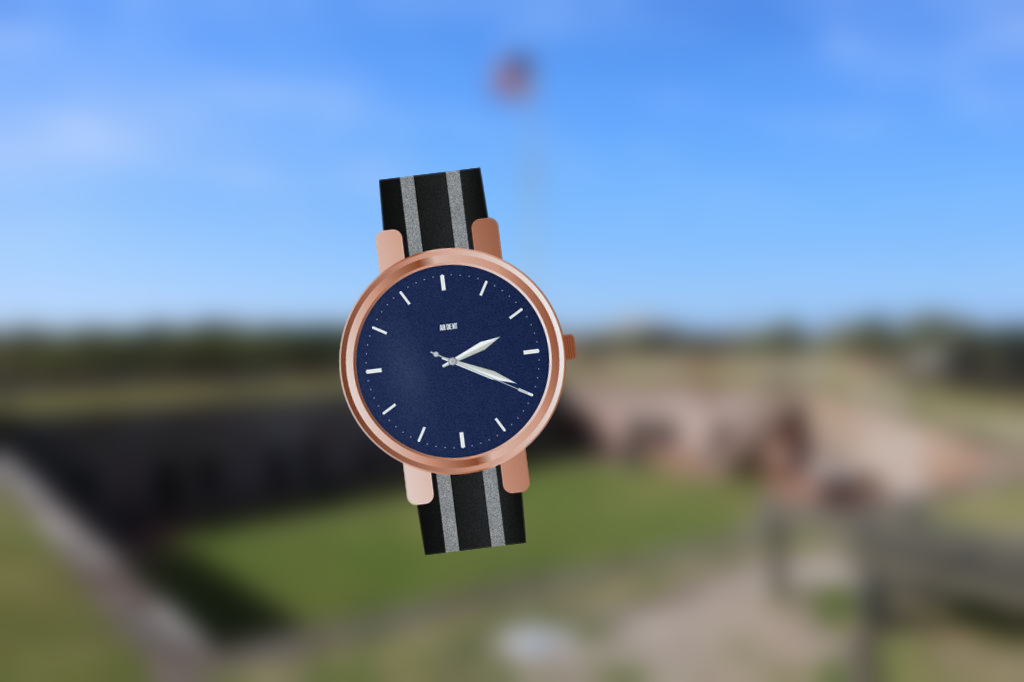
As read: {"hour": 2, "minute": 19, "second": 20}
